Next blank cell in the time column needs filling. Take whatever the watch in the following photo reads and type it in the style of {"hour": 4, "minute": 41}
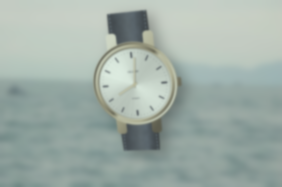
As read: {"hour": 8, "minute": 1}
